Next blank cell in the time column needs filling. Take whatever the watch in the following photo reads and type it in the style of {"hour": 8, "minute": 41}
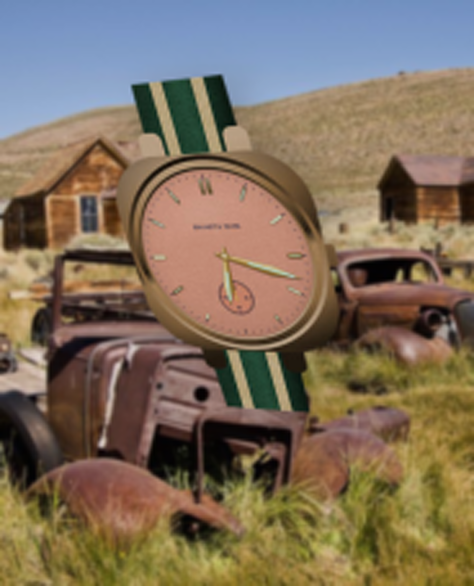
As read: {"hour": 6, "minute": 18}
